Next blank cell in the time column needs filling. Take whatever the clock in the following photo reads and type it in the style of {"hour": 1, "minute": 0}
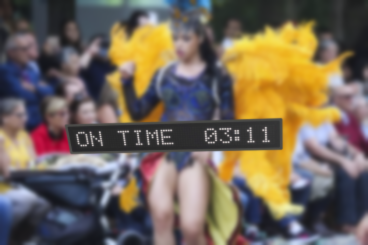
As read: {"hour": 3, "minute": 11}
